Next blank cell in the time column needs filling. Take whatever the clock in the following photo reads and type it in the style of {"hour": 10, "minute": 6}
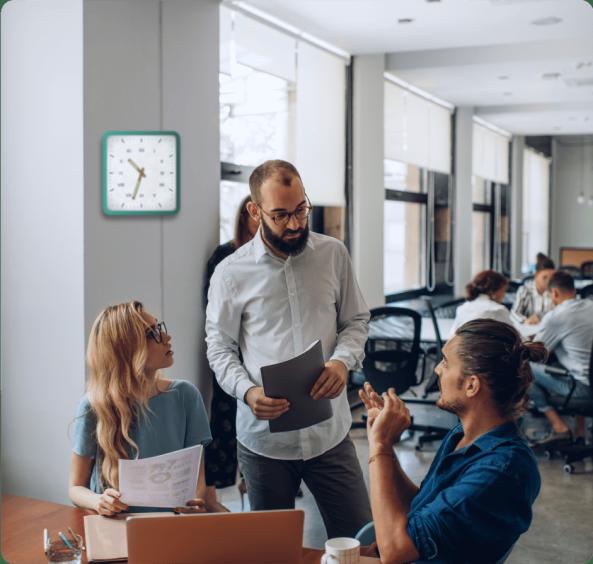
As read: {"hour": 10, "minute": 33}
